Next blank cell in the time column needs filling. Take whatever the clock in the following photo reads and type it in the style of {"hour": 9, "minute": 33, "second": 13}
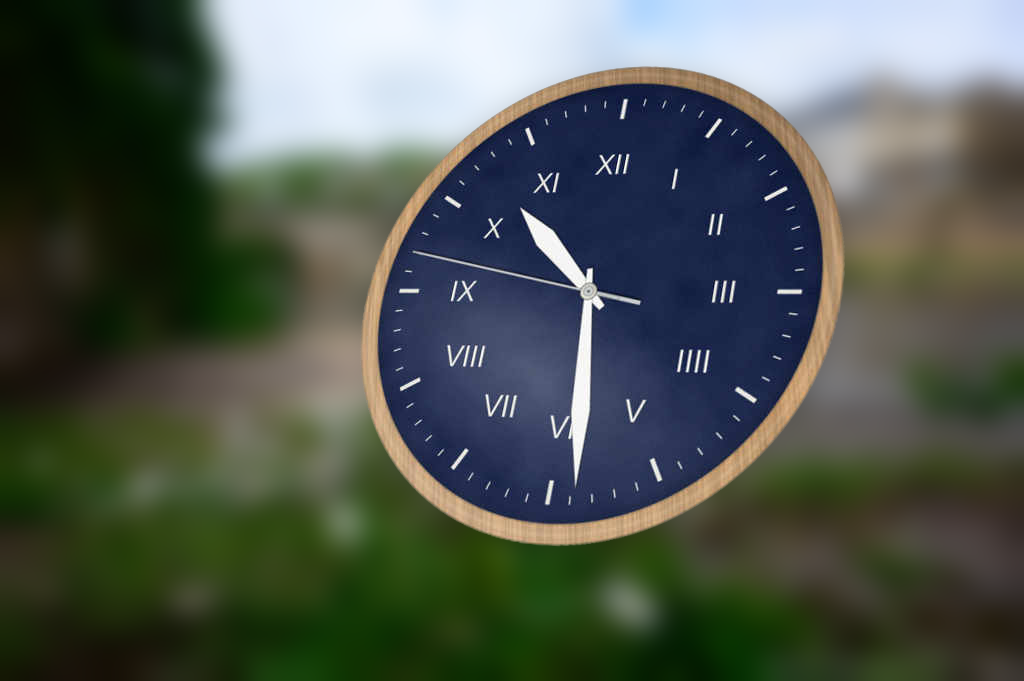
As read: {"hour": 10, "minute": 28, "second": 47}
